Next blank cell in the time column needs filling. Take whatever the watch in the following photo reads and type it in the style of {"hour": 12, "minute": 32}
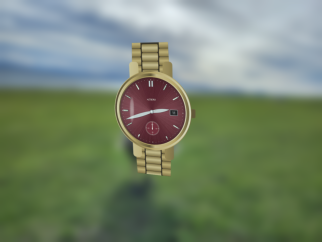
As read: {"hour": 2, "minute": 42}
